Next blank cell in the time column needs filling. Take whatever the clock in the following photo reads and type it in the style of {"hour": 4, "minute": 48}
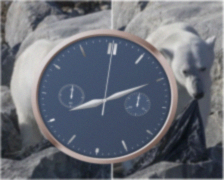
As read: {"hour": 8, "minute": 10}
